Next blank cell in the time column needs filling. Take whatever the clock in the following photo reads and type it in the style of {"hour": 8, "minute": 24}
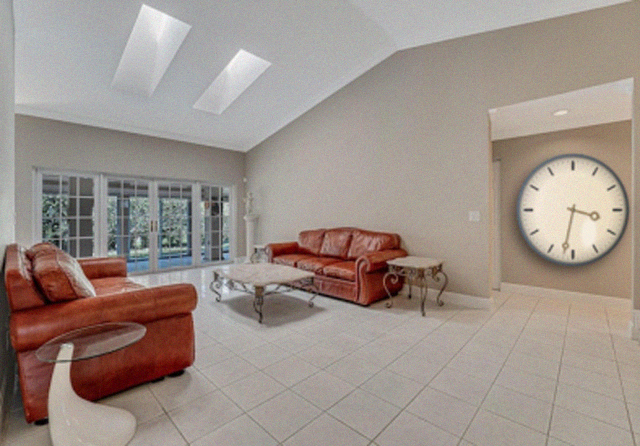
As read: {"hour": 3, "minute": 32}
